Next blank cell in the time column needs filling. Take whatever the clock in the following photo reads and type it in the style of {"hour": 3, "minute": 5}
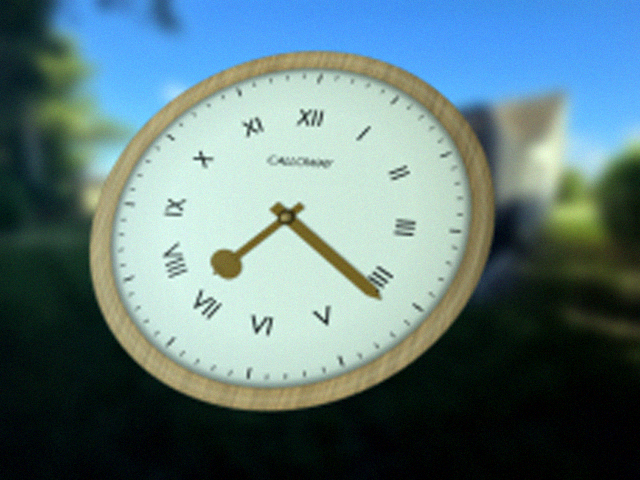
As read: {"hour": 7, "minute": 21}
